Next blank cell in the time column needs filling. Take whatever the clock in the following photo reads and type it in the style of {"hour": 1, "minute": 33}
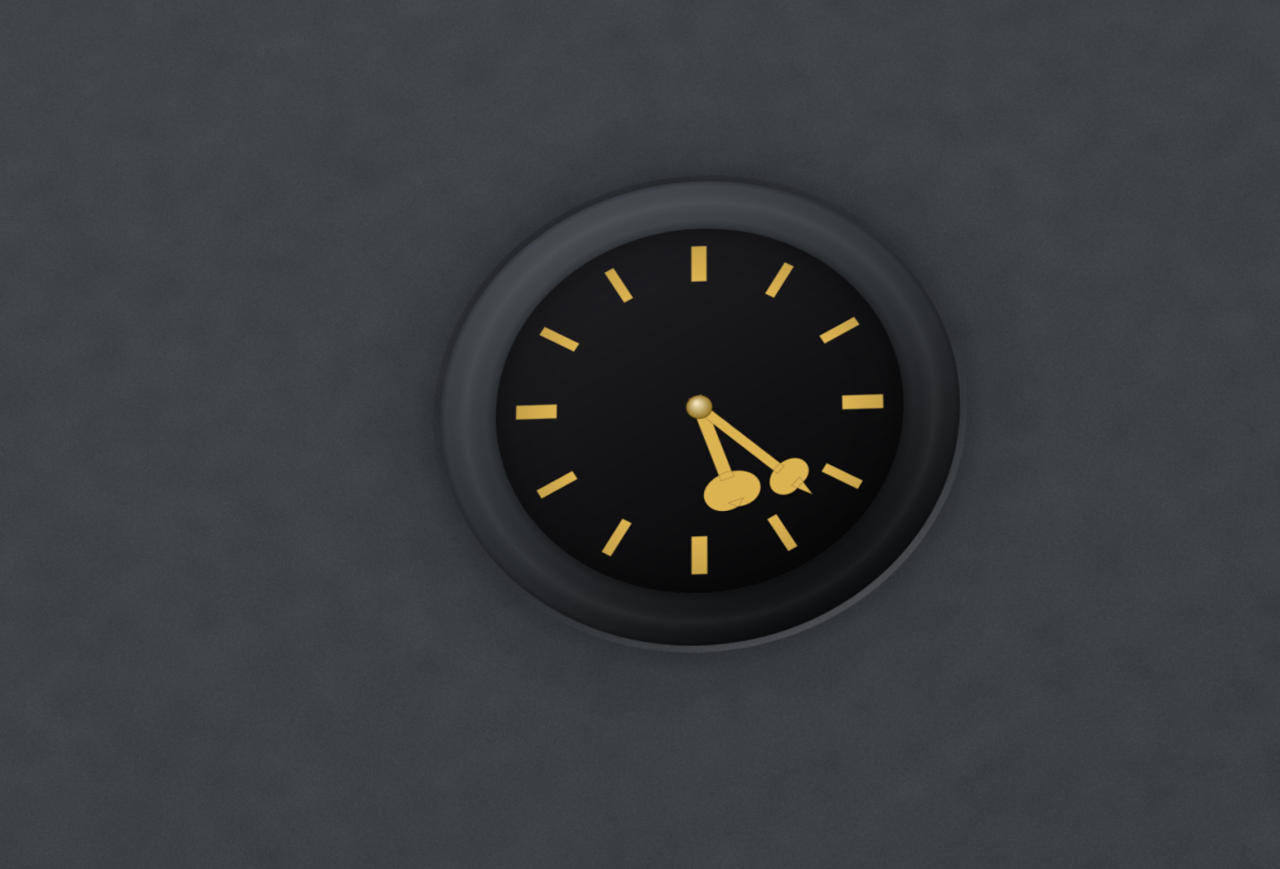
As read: {"hour": 5, "minute": 22}
